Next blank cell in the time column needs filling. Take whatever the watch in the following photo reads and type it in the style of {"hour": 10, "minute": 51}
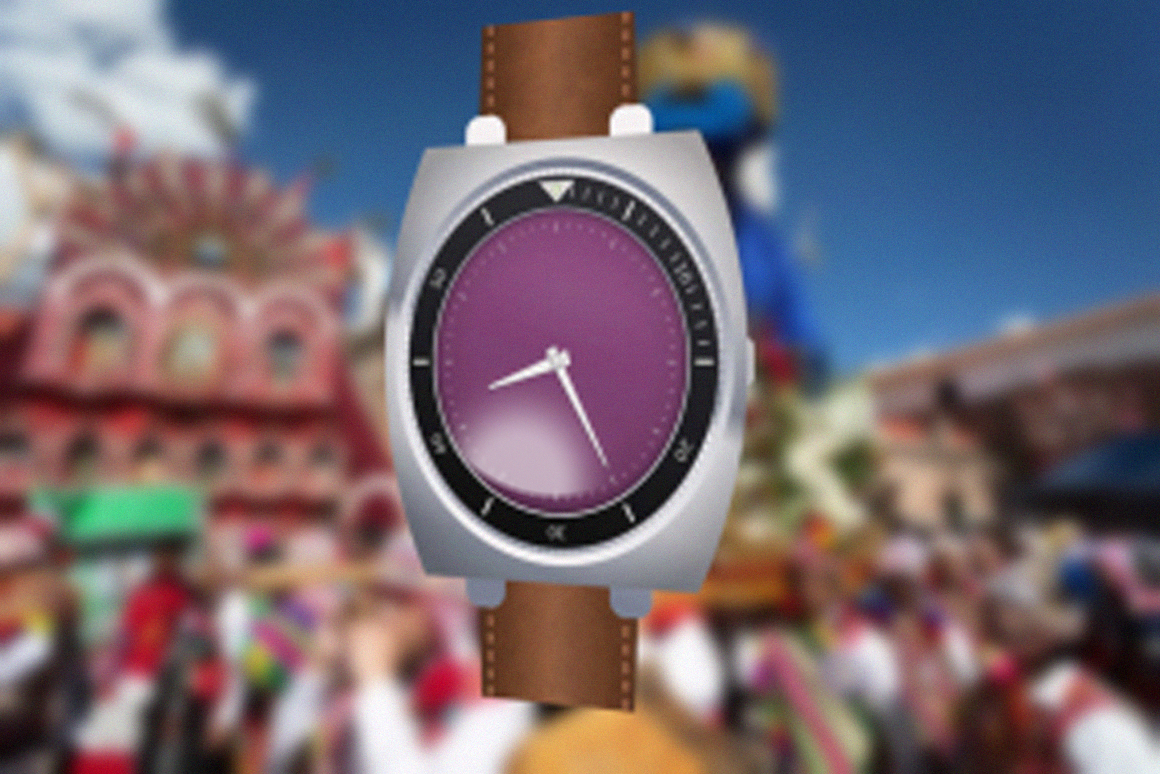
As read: {"hour": 8, "minute": 25}
